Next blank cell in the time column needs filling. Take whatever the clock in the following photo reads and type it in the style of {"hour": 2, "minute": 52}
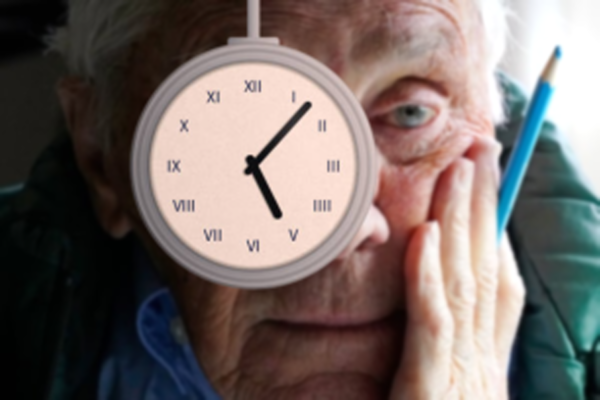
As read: {"hour": 5, "minute": 7}
